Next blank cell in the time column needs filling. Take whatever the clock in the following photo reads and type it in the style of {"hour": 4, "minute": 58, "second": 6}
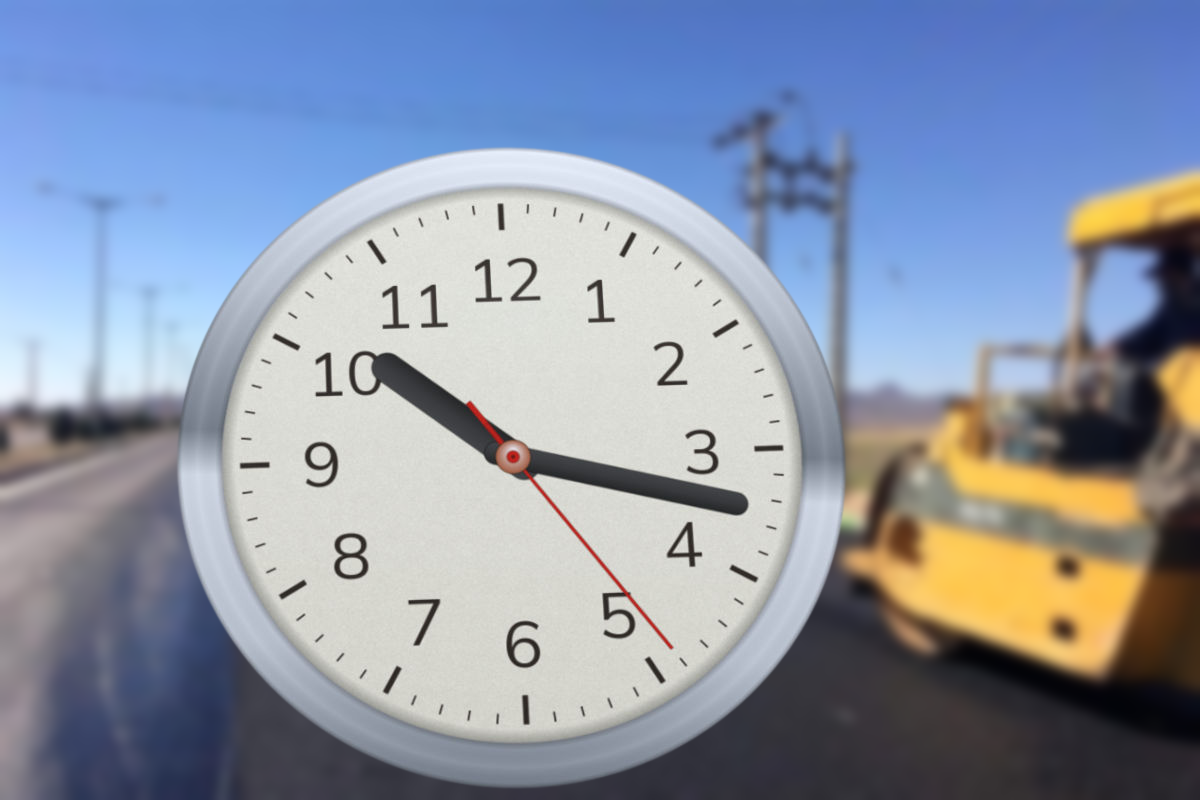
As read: {"hour": 10, "minute": 17, "second": 24}
